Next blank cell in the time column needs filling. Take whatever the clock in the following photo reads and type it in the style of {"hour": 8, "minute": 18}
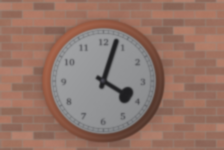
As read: {"hour": 4, "minute": 3}
